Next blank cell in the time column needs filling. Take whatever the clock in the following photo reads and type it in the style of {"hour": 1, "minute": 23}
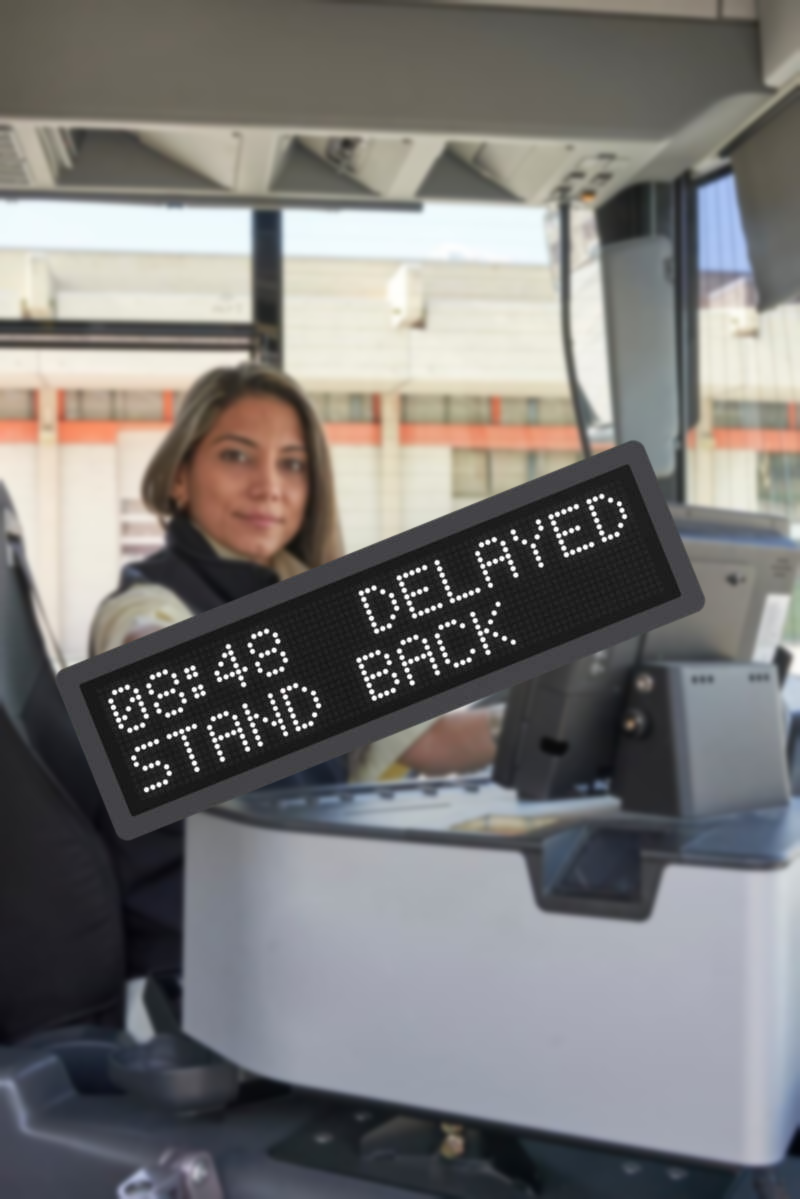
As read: {"hour": 8, "minute": 48}
